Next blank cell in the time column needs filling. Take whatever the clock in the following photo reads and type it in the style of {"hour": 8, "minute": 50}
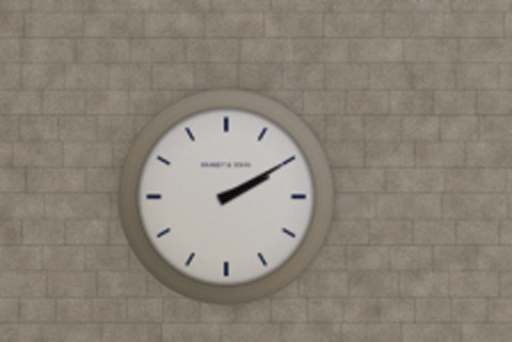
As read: {"hour": 2, "minute": 10}
